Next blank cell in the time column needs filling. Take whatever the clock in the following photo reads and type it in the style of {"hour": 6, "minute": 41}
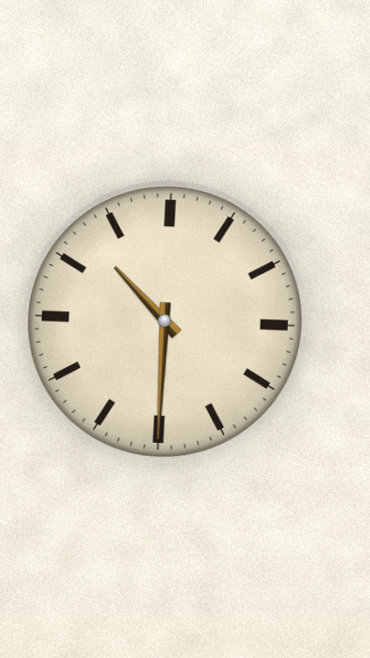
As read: {"hour": 10, "minute": 30}
